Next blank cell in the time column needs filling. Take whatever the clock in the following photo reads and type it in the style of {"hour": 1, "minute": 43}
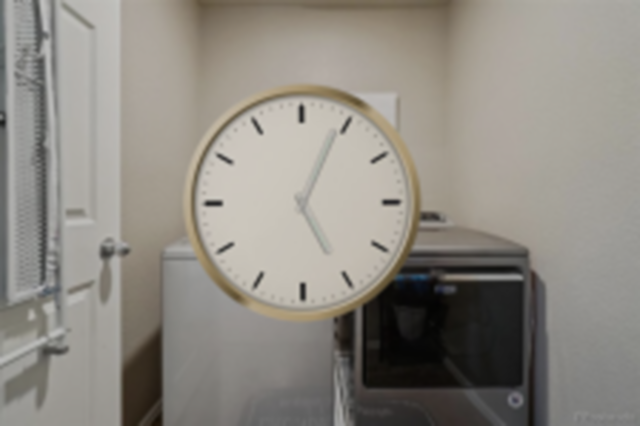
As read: {"hour": 5, "minute": 4}
